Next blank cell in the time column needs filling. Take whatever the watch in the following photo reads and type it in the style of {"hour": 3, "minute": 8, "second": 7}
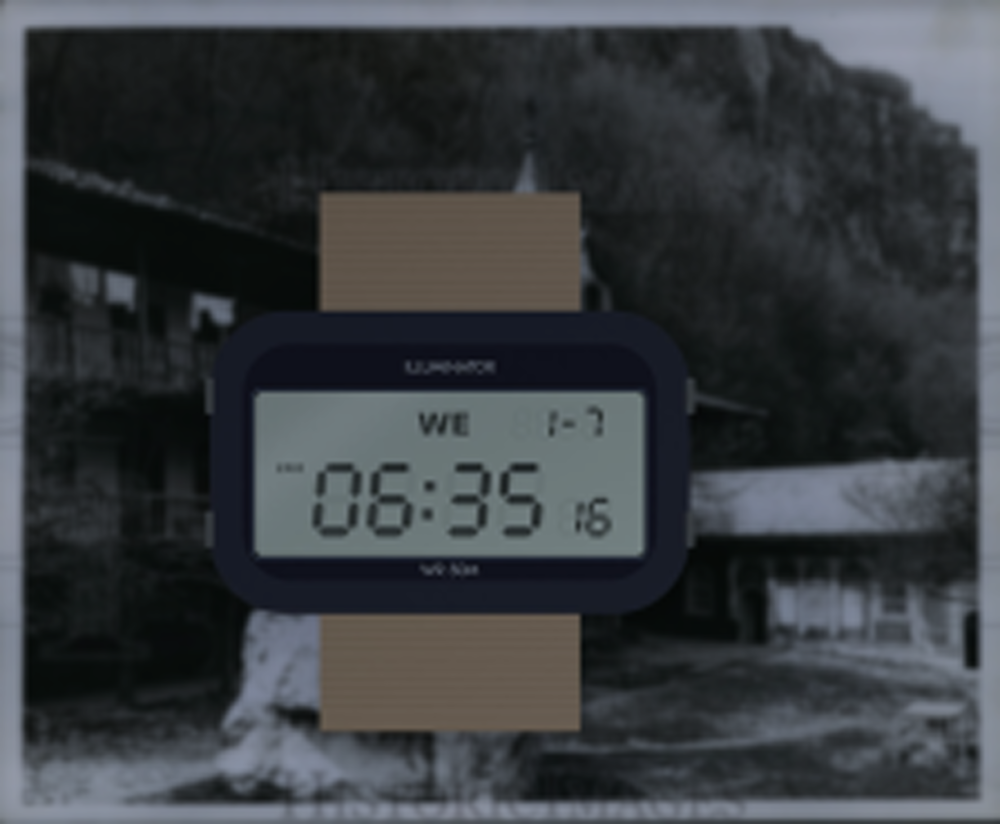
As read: {"hour": 6, "minute": 35, "second": 16}
